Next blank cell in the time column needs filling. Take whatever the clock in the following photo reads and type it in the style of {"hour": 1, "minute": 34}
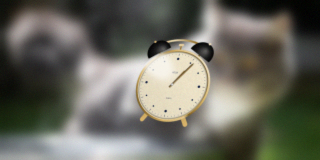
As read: {"hour": 1, "minute": 6}
